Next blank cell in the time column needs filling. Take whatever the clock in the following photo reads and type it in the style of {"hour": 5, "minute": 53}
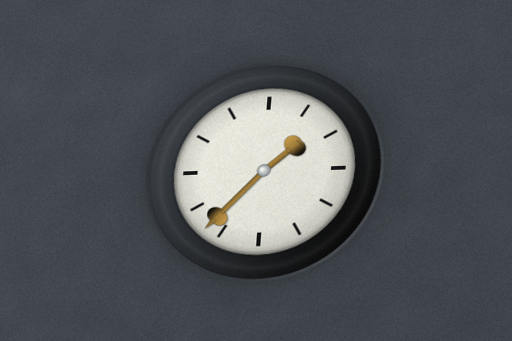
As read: {"hour": 1, "minute": 37}
